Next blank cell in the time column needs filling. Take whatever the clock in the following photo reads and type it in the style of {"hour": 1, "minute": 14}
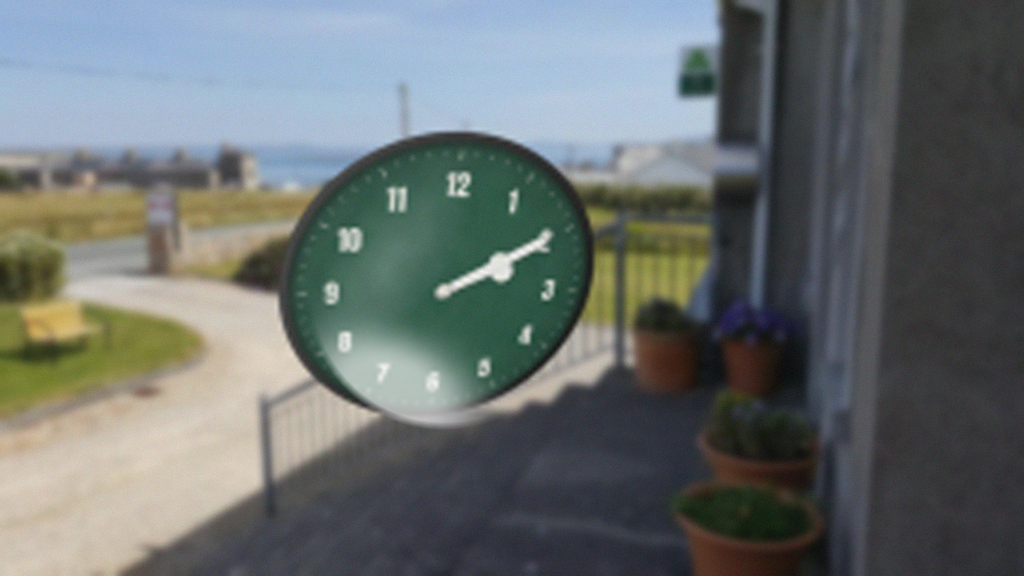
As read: {"hour": 2, "minute": 10}
